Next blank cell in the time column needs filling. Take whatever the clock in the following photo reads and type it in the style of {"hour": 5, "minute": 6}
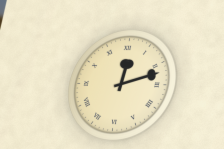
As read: {"hour": 12, "minute": 12}
